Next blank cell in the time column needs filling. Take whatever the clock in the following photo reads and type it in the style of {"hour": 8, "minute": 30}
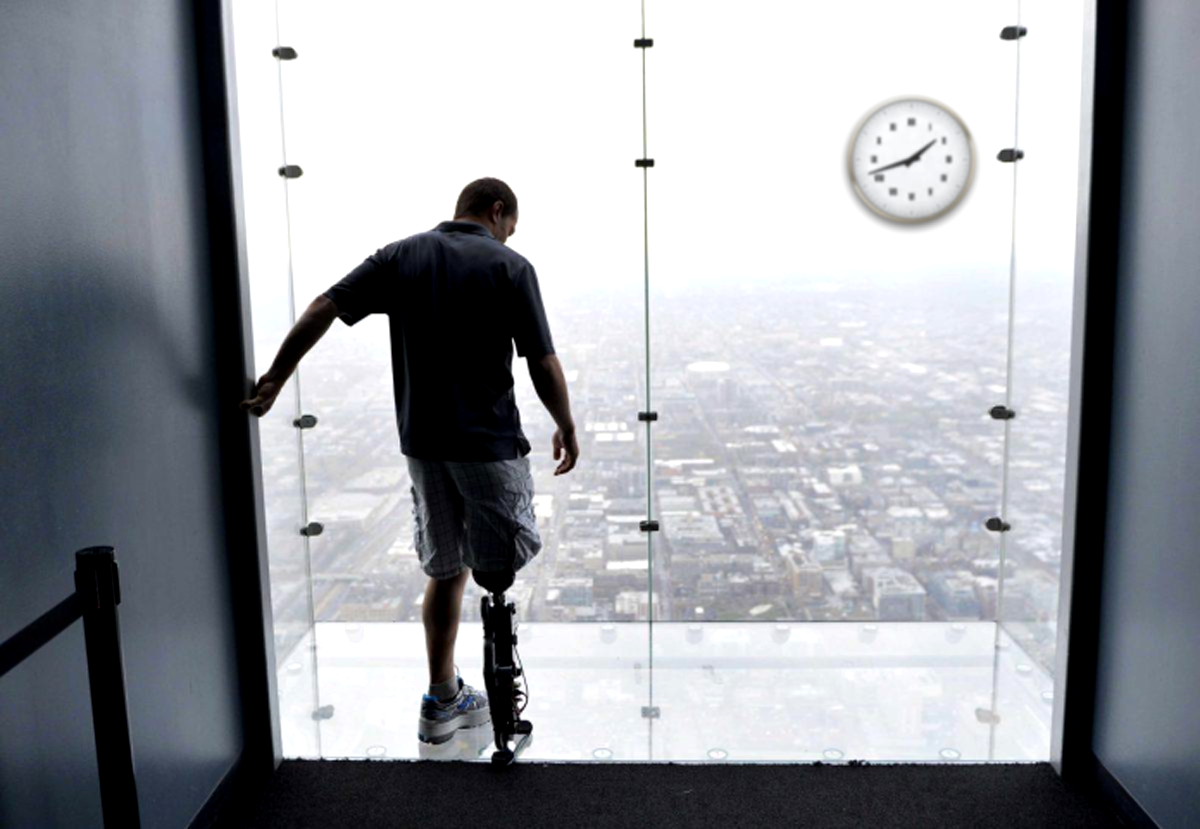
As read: {"hour": 1, "minute": 42}
